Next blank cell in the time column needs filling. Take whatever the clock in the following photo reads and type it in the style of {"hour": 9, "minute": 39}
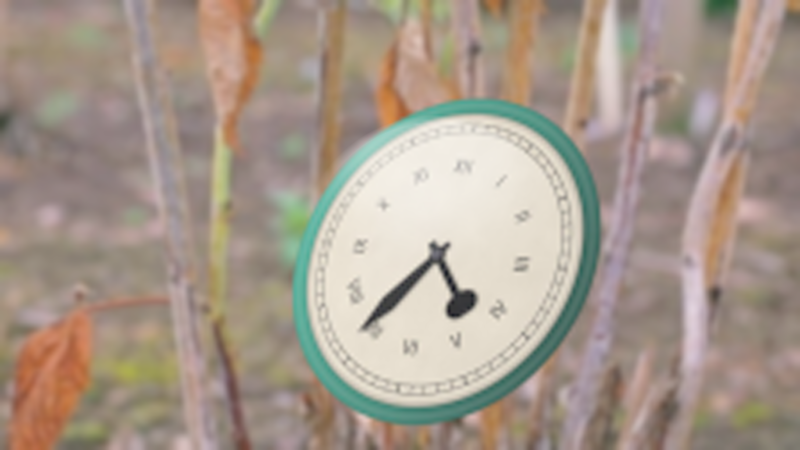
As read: {"hour": 4, "minute": 36}
